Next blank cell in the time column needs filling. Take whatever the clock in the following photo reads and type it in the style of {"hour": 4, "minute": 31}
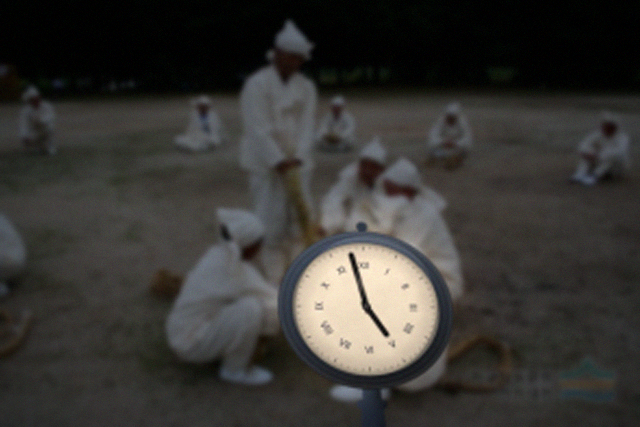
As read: {"hour": 4, "minute": 58}
